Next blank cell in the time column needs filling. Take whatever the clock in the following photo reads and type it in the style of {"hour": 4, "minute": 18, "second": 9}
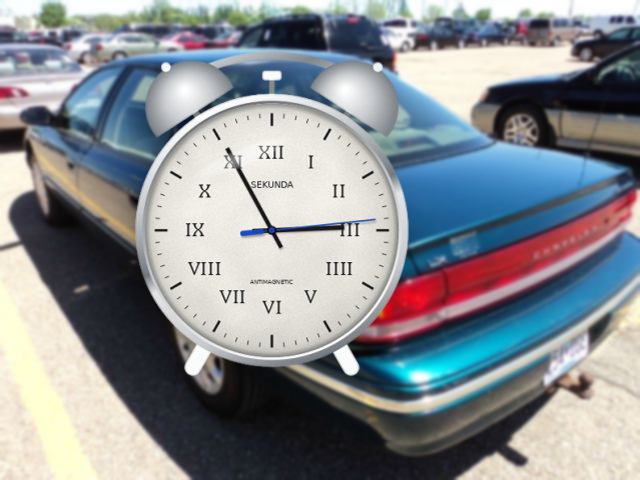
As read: {"hour": 2, "minute": 55, "second": 14}
